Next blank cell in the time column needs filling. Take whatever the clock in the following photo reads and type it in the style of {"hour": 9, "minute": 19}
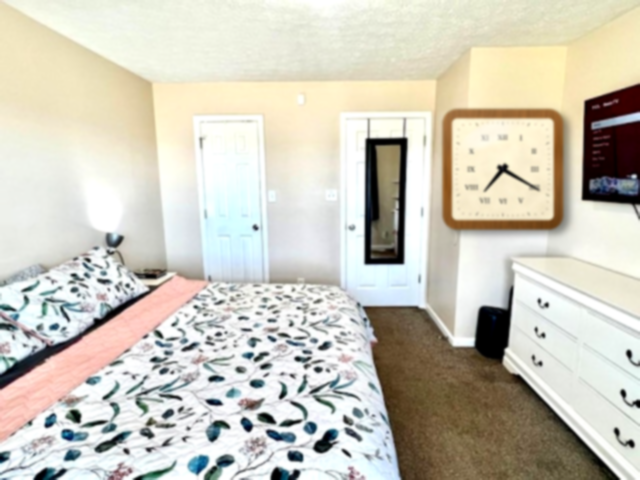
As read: {"hour": 7, "minute": 20}
